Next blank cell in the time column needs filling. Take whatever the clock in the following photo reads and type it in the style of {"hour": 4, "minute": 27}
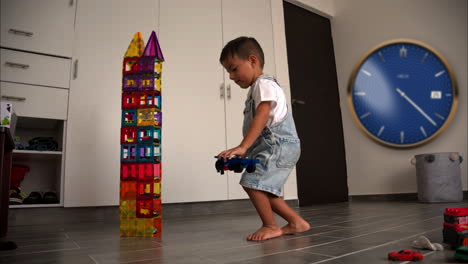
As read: {"hour": 4, "minute": 22}
